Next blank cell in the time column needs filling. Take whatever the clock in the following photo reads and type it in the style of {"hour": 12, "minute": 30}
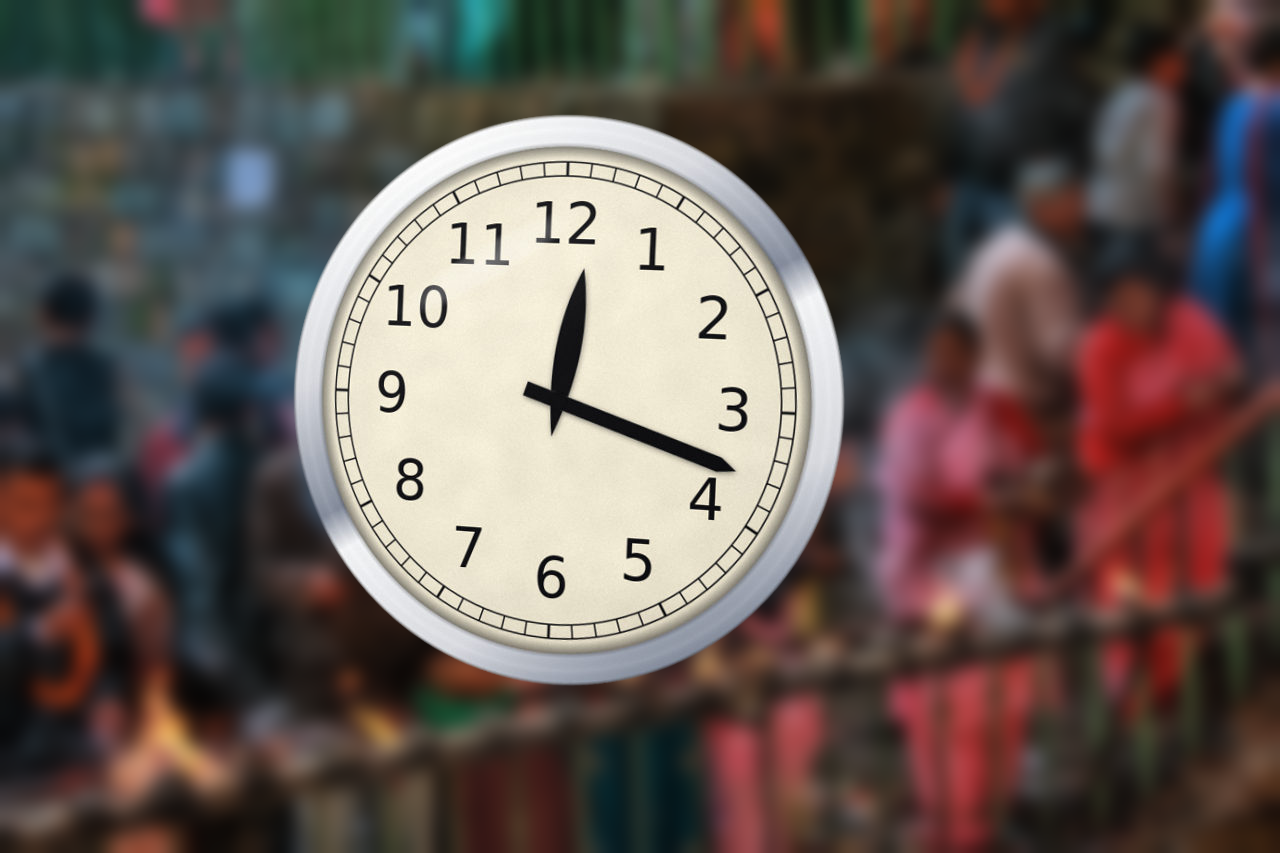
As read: {"hour": 12, "minute": 18}
